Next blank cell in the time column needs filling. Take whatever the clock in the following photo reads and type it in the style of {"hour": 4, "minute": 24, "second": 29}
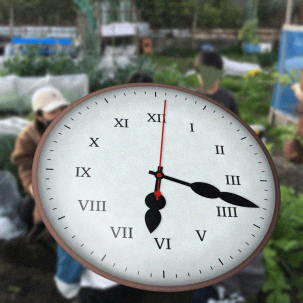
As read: {"hour": 6, "minute": 18, "second": 1}
